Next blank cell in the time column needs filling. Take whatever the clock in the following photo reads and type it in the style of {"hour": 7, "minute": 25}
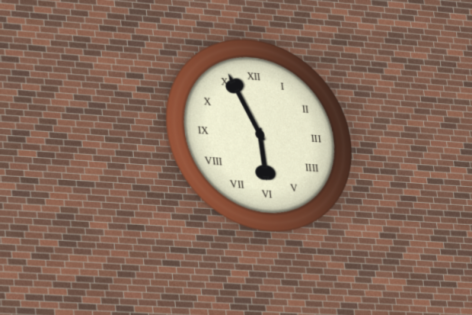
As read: {"hour": 5, "minute": 56}
